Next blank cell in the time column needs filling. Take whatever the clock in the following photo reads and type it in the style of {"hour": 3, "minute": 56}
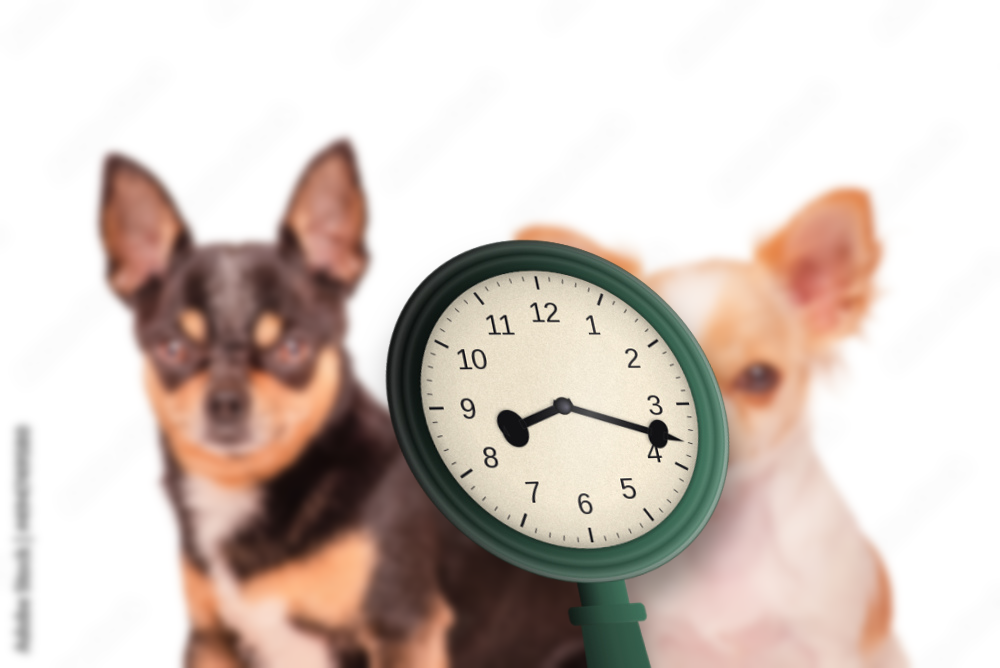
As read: {"hour": 8, "minute": 18}
